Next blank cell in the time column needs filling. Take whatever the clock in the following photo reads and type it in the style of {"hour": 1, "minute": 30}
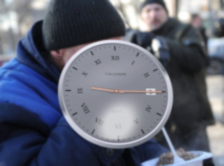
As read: {"hour": 9, "minute": 15}
